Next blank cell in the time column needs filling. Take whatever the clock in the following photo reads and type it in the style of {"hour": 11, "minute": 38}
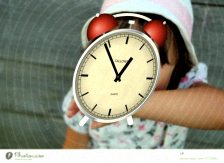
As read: {"hour": 12, "minute": 54}
